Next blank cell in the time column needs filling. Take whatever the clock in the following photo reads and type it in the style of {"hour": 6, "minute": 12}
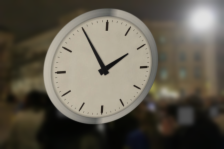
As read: {"hour": 1, "minute": 55}
